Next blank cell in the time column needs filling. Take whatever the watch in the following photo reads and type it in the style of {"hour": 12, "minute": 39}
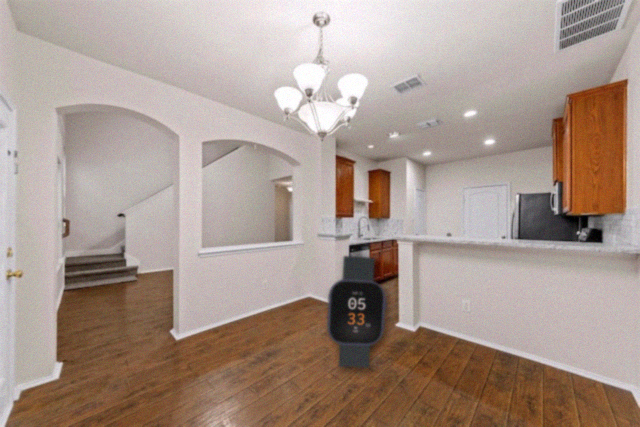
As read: {"hour": 5, "minute": 33}
